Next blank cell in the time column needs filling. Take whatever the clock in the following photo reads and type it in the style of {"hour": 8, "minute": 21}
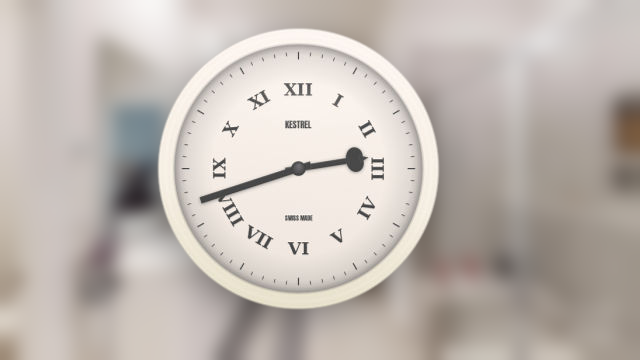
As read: {"hour": 2, "minute": 42}
